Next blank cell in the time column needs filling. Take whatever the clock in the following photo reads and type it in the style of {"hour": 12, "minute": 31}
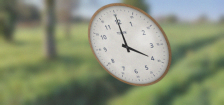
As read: {"hour": 4, "minute": 0}
